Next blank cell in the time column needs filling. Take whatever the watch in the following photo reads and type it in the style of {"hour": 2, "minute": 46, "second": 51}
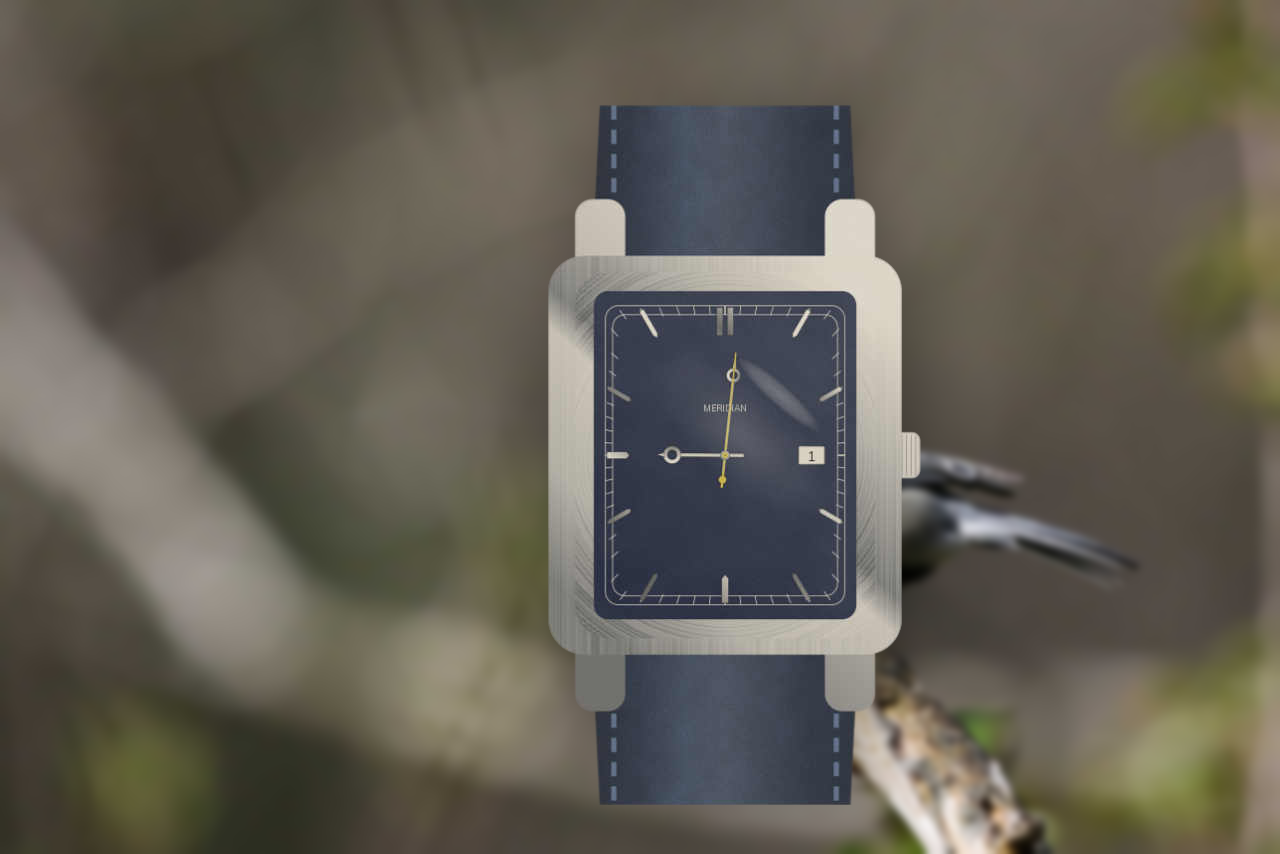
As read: {"hour": 9, "minute": 1, "second": 1}
